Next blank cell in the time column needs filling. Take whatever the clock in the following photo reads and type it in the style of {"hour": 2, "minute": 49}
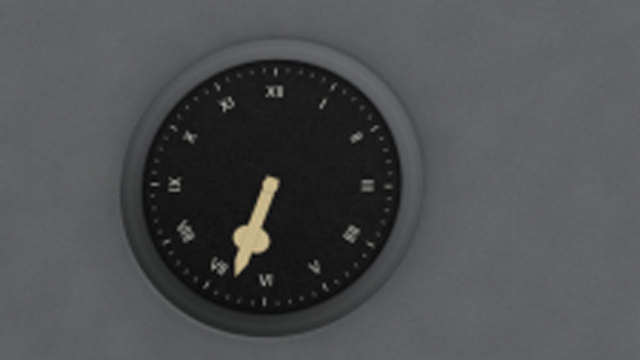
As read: {"hour": 6, "minute": 33}
